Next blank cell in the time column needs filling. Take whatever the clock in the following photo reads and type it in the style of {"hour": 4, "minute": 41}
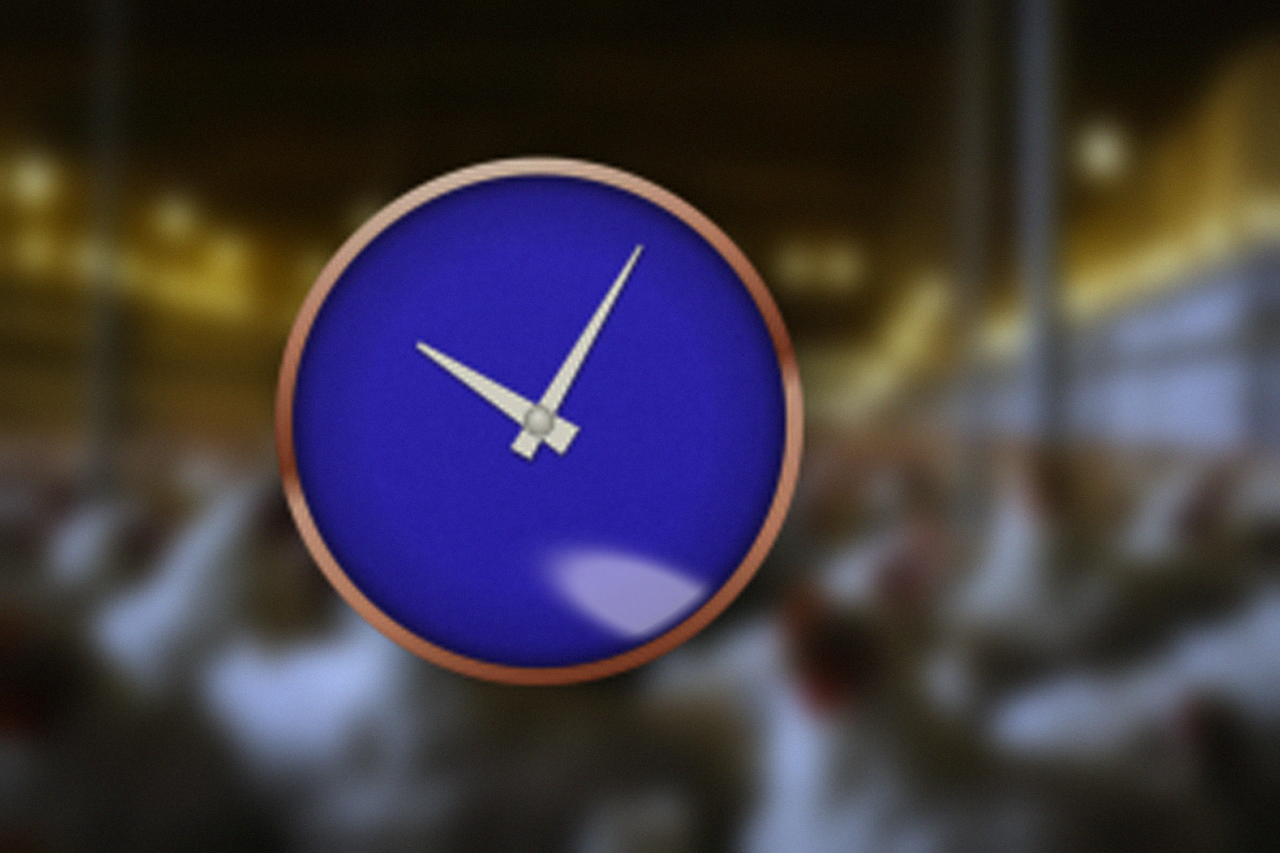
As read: {"hour": 10, "minute": 5}
